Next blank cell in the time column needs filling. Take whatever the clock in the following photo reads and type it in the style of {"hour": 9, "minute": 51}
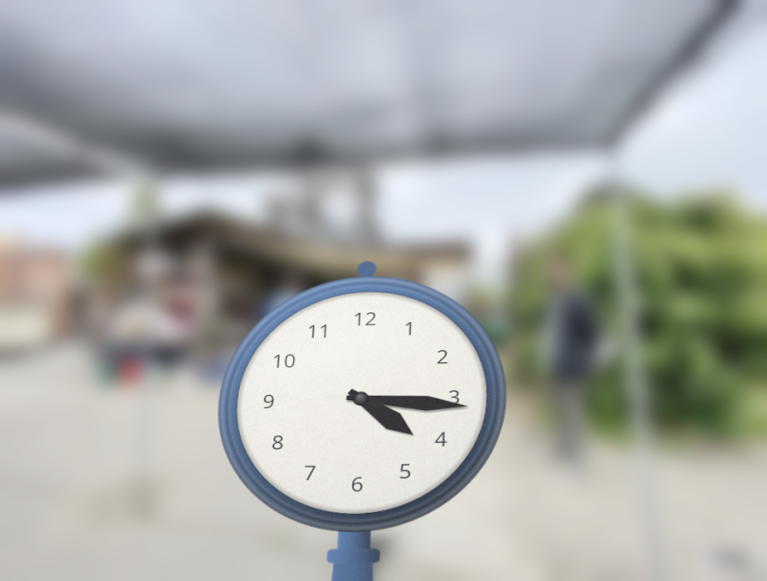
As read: {"hour": 4, "minute": 16}
